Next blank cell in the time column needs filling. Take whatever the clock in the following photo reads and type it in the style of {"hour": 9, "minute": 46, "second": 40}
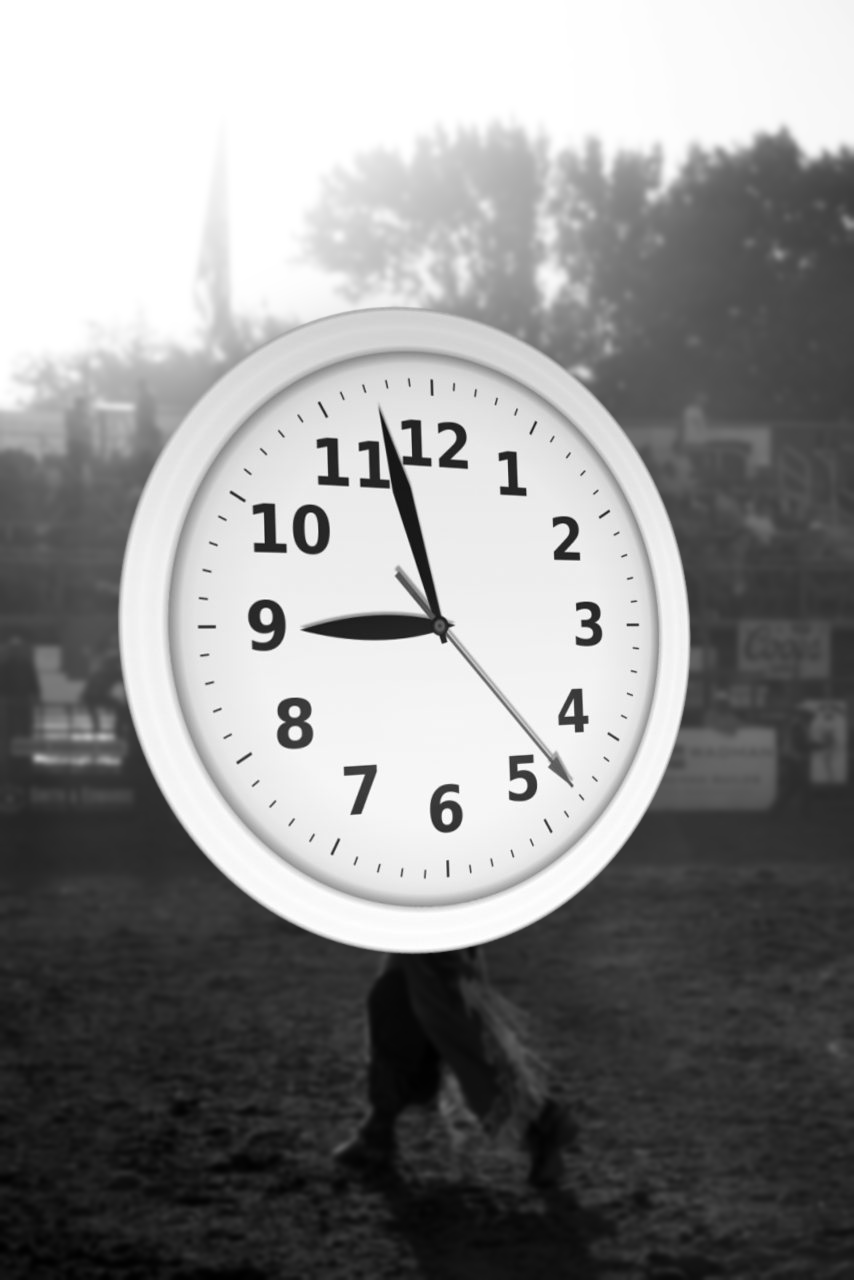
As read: {"hour": 8, "minute": 57, "second": 23}
